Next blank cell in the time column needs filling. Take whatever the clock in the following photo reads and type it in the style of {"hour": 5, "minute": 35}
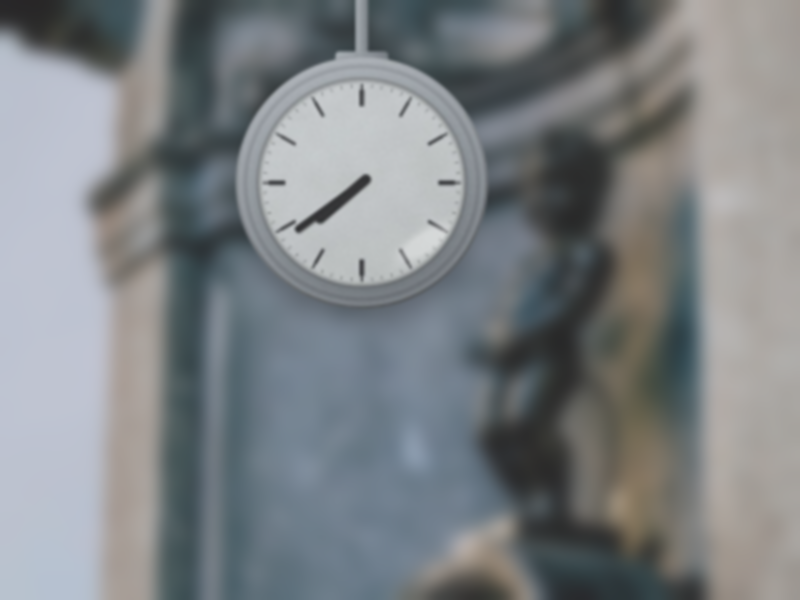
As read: {"hour": 7, "minute": 39}
